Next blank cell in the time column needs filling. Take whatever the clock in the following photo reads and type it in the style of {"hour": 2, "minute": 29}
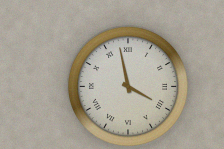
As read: {"hour": 3, "minute": 58}
